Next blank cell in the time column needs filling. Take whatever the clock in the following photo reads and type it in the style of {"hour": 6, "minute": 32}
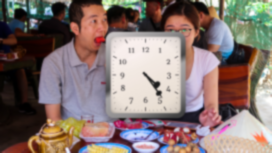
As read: {"hour": 4, "minute": 24}
